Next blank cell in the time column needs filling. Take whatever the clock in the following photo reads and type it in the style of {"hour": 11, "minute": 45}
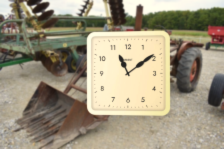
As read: {"hour": 11, "minute": 9}
